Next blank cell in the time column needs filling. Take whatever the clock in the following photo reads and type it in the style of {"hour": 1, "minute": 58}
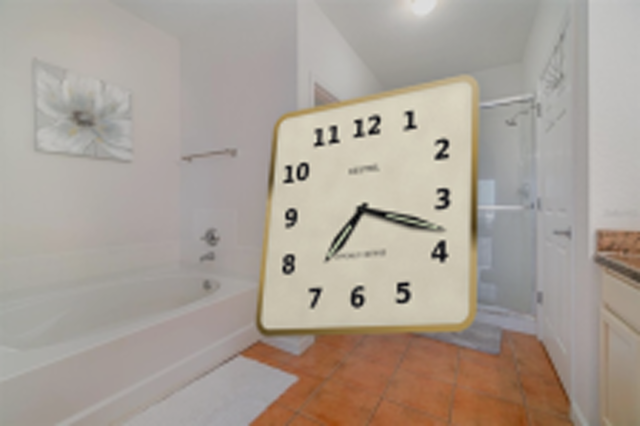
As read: {"hour": 7, "minute": 18}
